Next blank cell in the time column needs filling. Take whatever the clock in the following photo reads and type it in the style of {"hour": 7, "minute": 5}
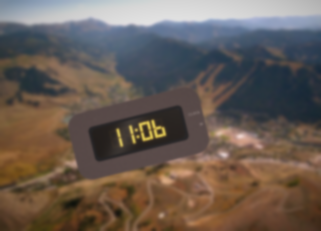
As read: {"hour": 11, "minute": 6}
